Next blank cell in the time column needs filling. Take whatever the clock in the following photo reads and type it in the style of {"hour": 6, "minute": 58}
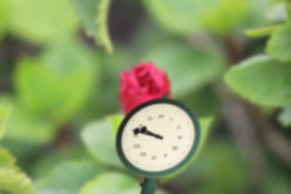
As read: {"hour": 9, "minute": 47}
